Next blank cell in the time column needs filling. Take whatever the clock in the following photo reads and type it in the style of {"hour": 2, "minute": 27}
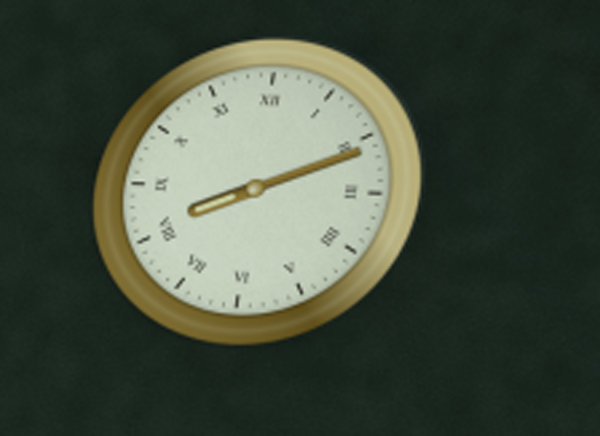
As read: {"hour": 8, "minute": 11}
